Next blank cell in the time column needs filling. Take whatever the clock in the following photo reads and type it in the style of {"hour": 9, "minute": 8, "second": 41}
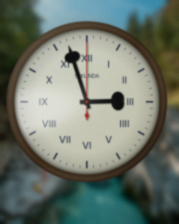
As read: {"hour": 2, "minute": 57, "second": 0}
